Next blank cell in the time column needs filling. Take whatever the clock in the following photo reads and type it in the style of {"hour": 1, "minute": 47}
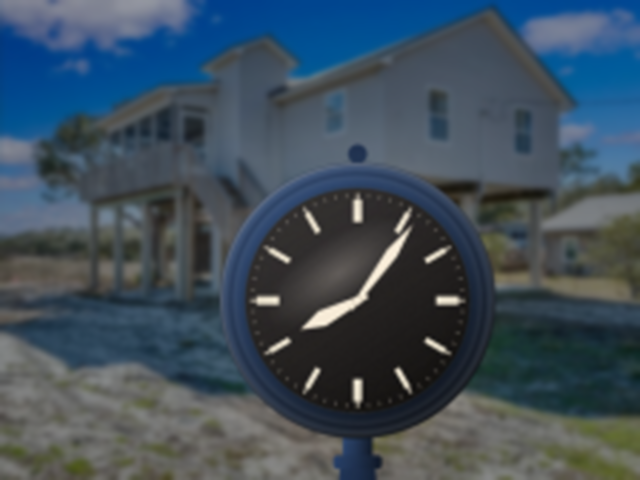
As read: {"hour": 8, "minute": 6}
